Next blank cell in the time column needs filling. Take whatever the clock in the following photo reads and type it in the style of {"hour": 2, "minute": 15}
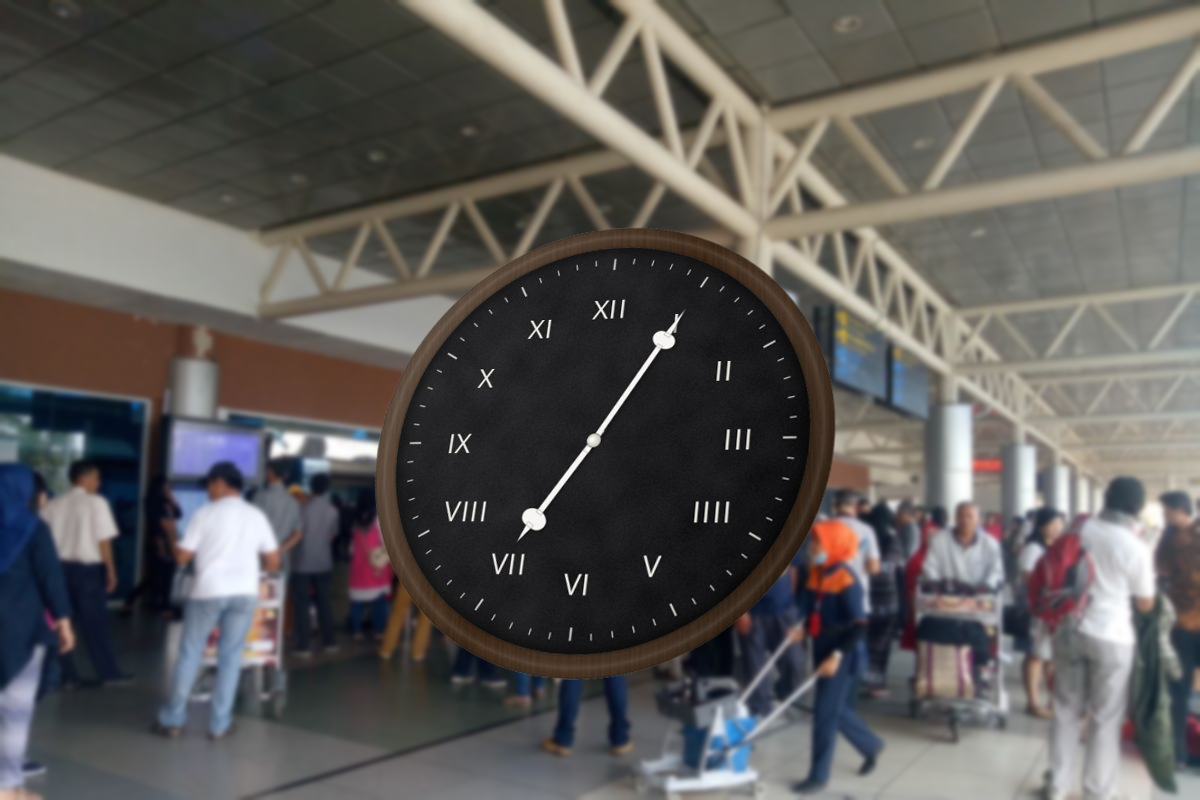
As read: {"hour": 7, "minute": 5}
